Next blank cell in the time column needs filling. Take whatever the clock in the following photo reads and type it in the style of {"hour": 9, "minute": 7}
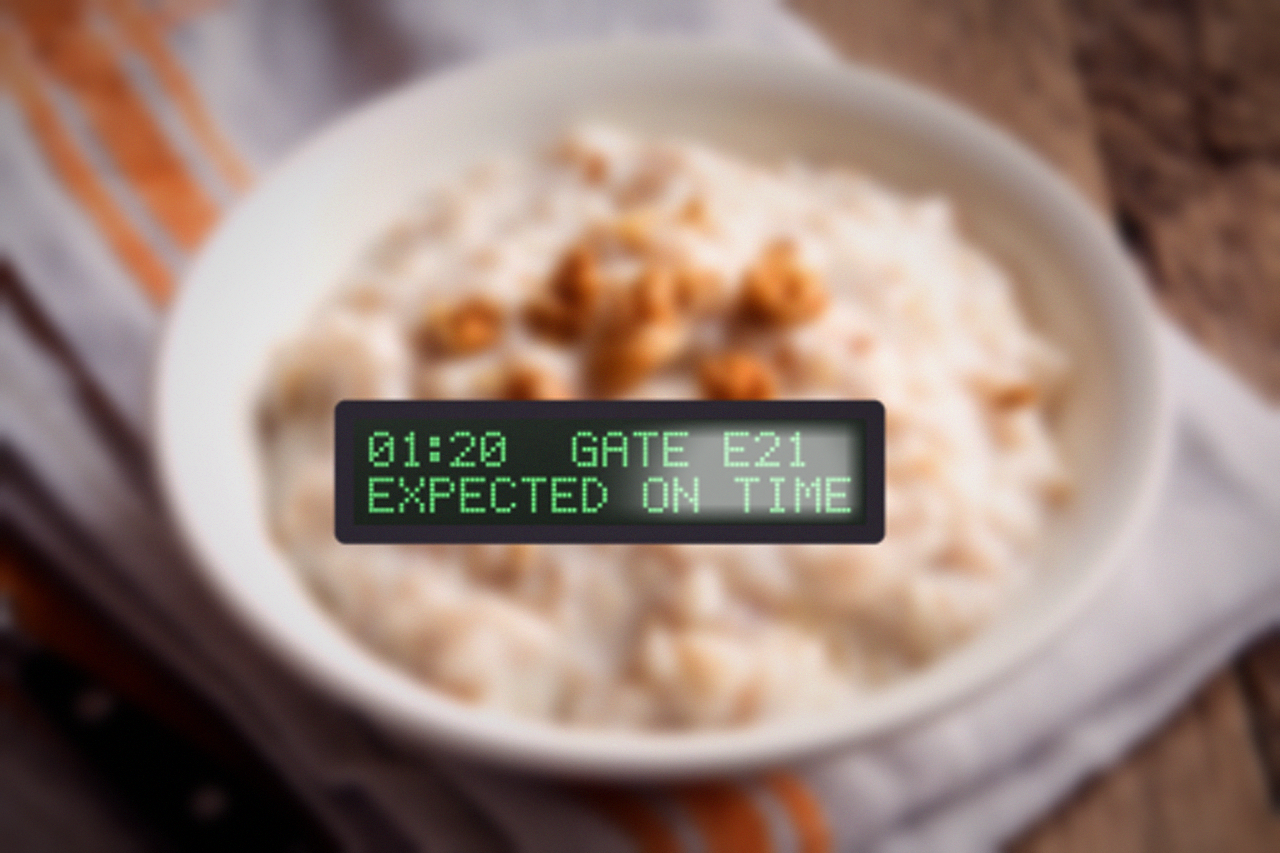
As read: {"hour": 1, "minute": 20}
